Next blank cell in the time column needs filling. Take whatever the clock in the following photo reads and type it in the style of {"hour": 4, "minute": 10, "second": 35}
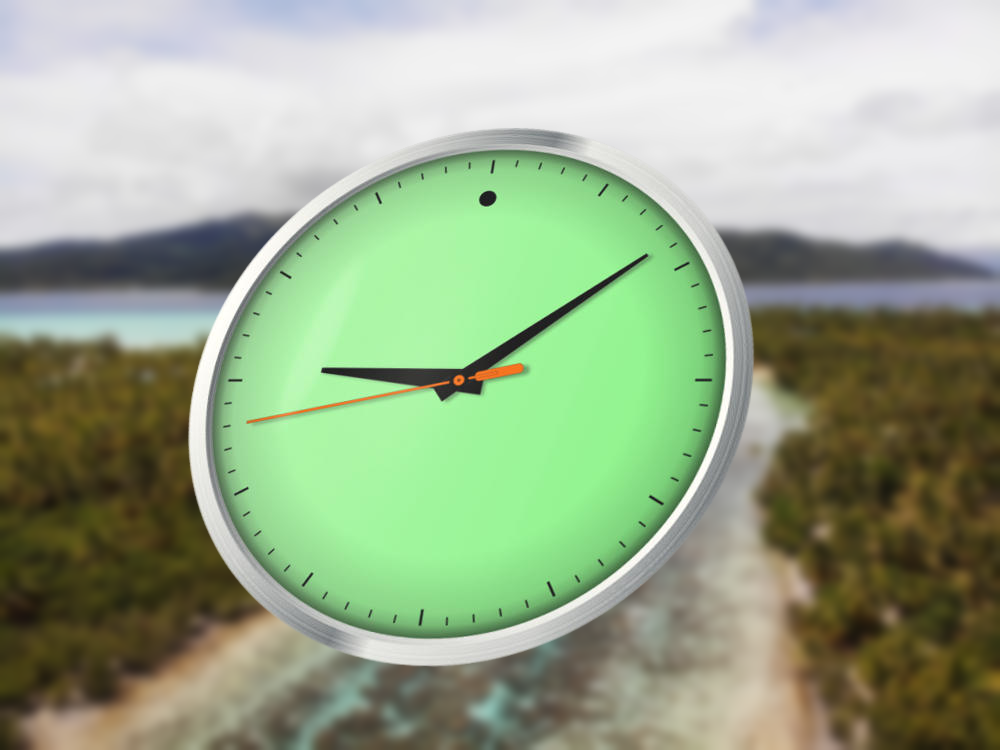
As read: {"hour": 9, "minute": 8, "second": 43}
